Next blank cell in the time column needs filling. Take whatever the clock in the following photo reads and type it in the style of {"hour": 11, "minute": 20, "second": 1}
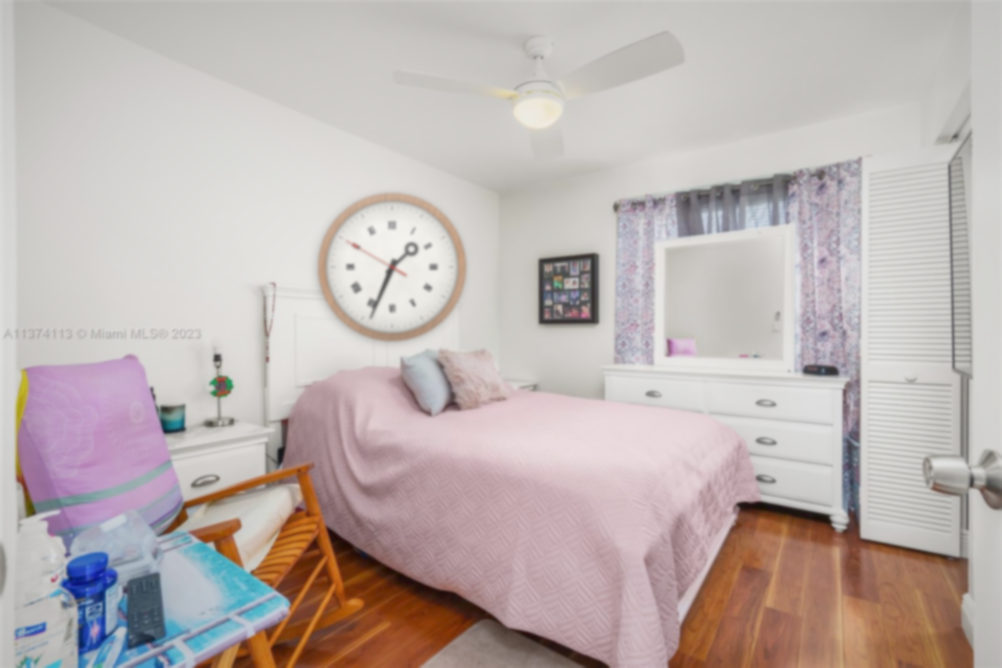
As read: {"hour": 1, "minute": 33, "second": 50}
